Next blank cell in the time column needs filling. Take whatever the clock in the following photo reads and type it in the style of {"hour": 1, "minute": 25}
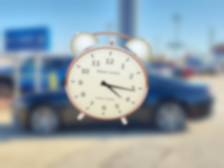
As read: {"hour": 4, "minute": 16}
